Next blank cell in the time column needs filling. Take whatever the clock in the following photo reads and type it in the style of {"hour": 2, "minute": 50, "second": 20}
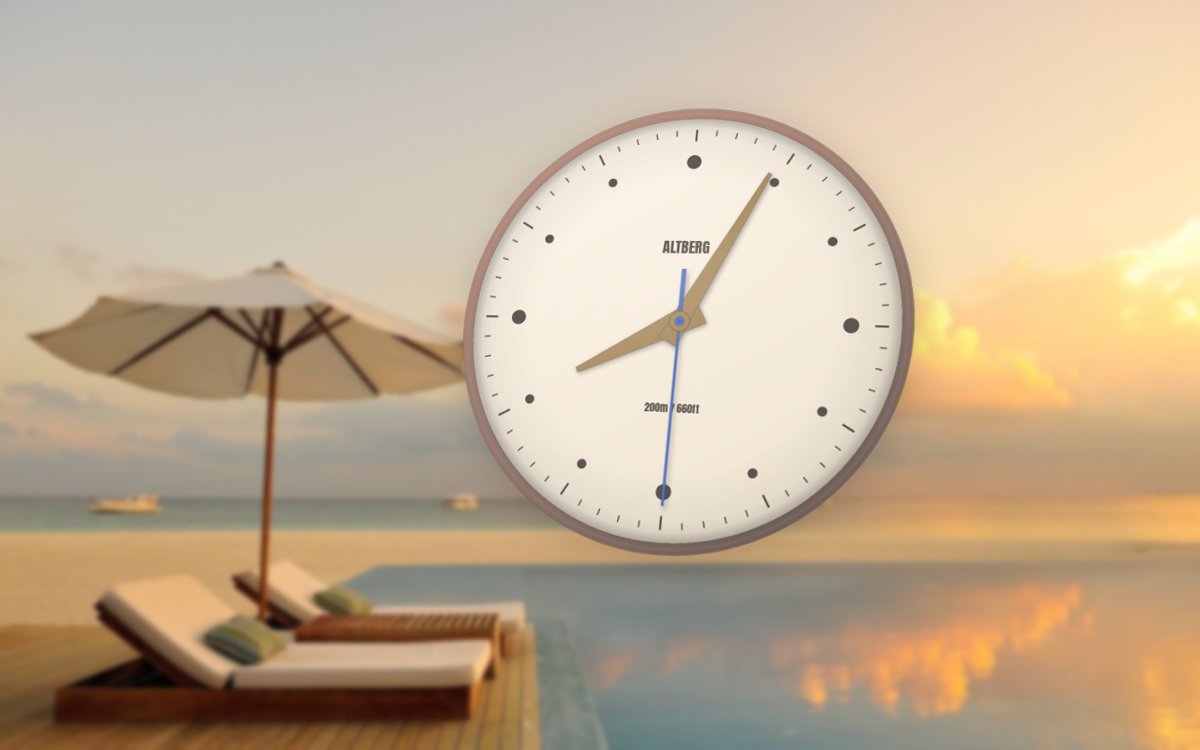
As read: {"hour": 8, "minute": 4, "second": 30}
